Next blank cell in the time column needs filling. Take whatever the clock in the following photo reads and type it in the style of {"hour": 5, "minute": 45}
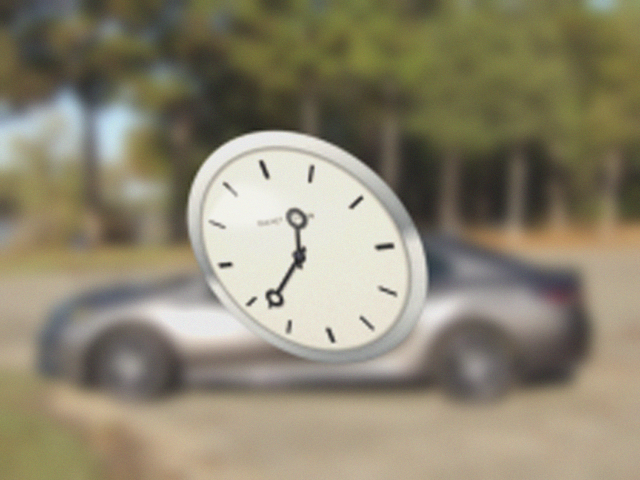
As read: {"hour": 12, "minute": 38}
